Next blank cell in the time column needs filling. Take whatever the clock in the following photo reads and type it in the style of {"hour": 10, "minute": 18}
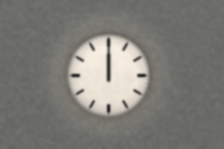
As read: {"hour": 12, "minute": 0}
